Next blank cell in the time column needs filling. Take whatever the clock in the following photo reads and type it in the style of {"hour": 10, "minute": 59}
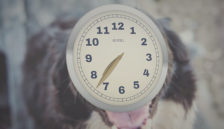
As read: {"hour": 7, "minute": 37}
